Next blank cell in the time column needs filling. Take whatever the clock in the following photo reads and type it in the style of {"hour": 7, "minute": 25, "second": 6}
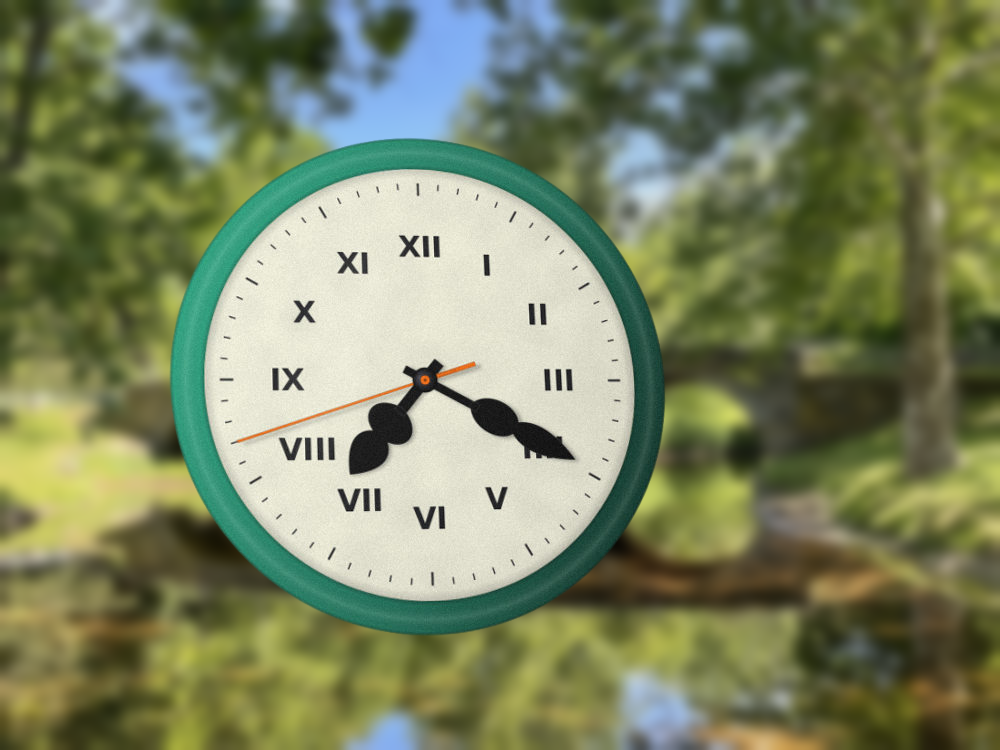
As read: {"hour": 7, "minute": 19, "second": 42}
